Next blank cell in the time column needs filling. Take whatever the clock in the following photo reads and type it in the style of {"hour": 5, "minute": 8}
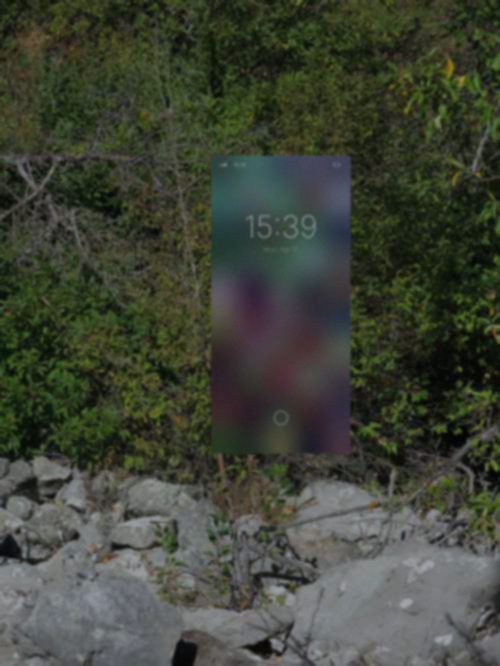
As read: {"hour": 15, "minute": 39}
